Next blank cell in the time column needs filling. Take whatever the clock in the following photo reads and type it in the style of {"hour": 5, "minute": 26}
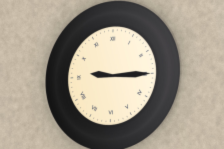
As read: {"hour": 9, "minute": 15}
